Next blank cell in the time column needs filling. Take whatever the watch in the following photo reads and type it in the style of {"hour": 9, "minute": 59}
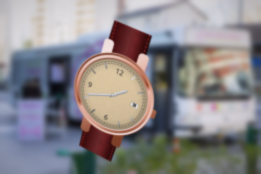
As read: {"hour": 1, "minute": 41}
